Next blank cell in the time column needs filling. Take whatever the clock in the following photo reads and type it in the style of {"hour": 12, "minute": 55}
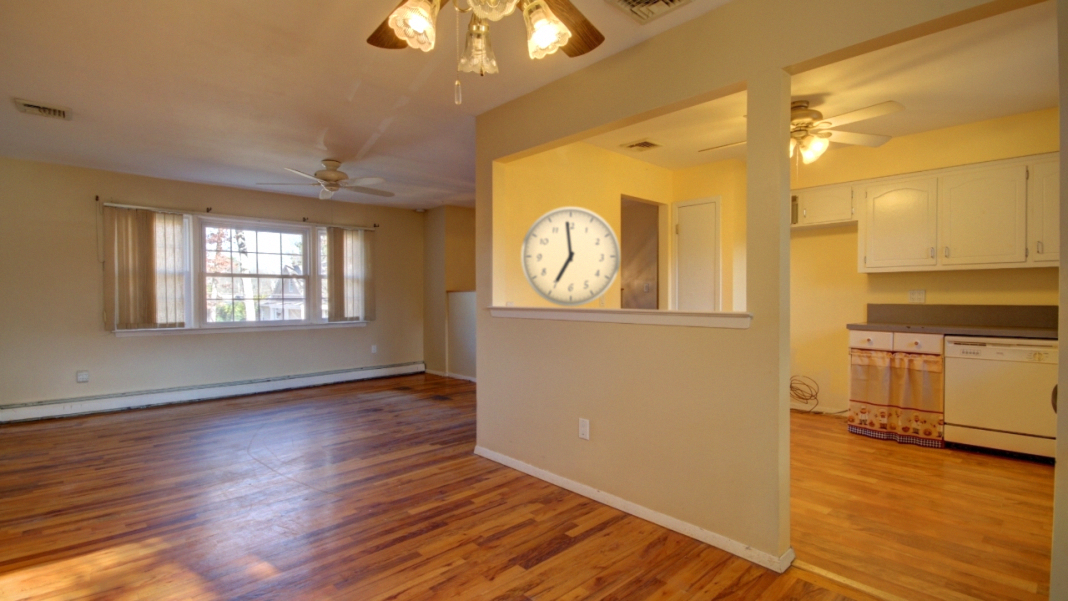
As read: {"hour": 6, "minute": 59}
